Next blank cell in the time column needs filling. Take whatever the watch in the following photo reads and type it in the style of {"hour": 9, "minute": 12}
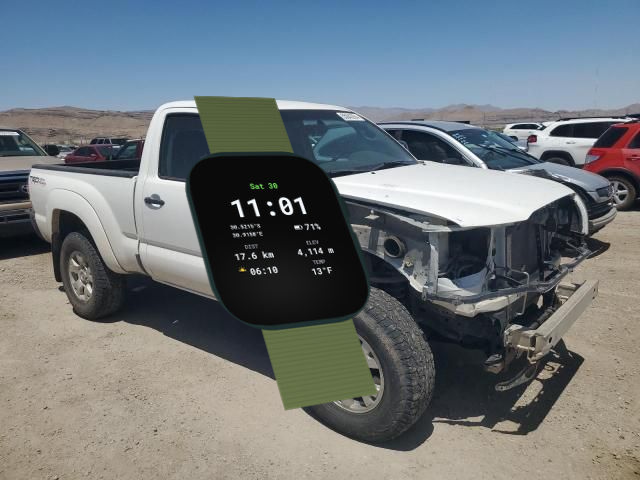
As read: {"hour": 11, "minute": 1}
